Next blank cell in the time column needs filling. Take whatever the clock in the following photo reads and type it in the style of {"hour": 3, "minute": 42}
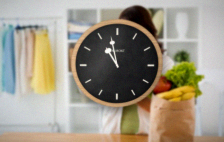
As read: {"hour": 10, "minute": 58}
